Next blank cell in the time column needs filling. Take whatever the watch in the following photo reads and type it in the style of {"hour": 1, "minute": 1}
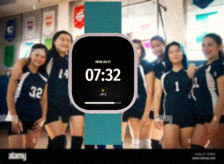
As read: {"hour": 7, "minute": 32}
